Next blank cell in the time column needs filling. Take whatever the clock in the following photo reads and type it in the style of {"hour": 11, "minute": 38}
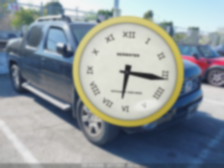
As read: {"hour": 6, "minute": 16}
